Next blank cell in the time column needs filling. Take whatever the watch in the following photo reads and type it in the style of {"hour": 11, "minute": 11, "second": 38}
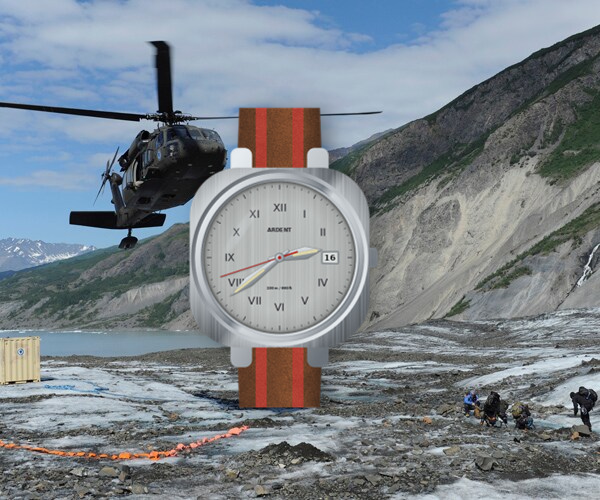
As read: {"hour": 2, "minute": 38, "second": 42}
